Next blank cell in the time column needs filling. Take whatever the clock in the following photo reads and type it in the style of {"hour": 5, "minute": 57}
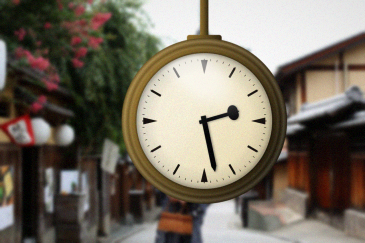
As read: {"hour": 2, "minute": 28}
